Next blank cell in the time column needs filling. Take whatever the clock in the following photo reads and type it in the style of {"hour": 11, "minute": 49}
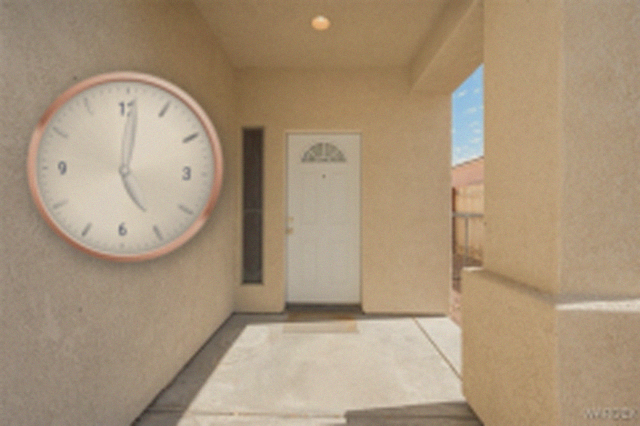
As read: {"hour": 5, "minute": 1}
